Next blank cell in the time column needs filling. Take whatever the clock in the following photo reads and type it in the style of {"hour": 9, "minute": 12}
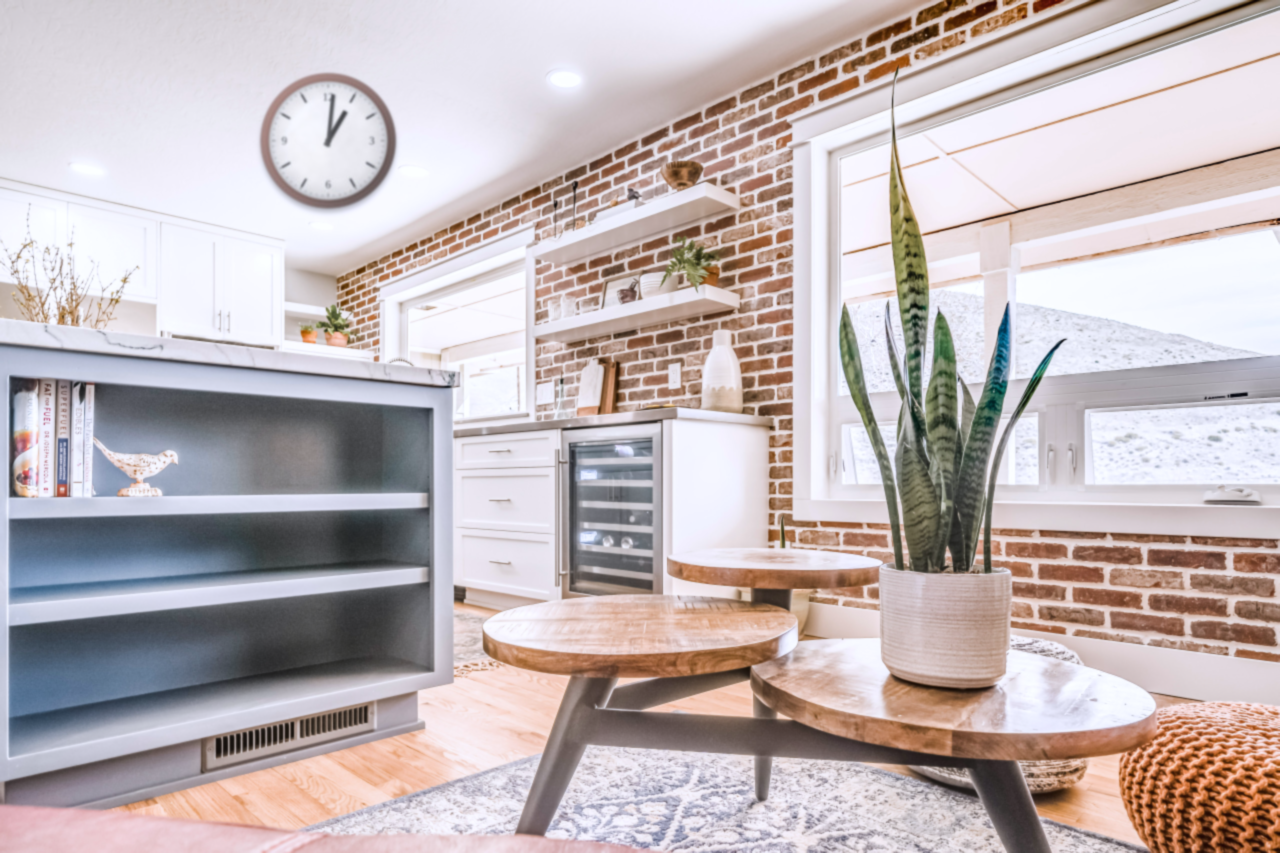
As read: {"hour": 1, "minute": 1}
